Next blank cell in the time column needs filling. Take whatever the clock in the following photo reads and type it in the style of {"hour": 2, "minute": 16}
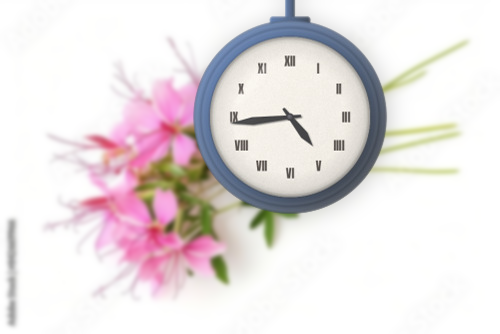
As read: {"hour": 4, "minute": 44}
